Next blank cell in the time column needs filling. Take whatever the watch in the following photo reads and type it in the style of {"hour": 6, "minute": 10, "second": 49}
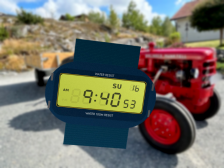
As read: {"hour": 9, "minute": 40, "second": 53}
